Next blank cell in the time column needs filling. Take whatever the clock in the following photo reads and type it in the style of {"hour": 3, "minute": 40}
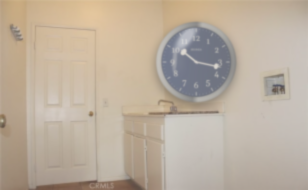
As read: {"hour": 10, "minute": 17}
